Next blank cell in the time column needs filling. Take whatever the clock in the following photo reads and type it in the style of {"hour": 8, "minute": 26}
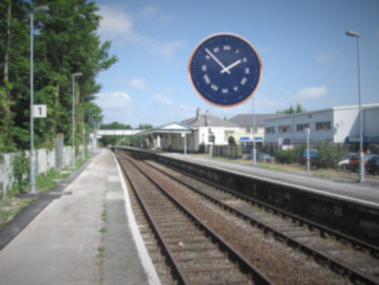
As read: {"hour": 1, "minute": 52}
